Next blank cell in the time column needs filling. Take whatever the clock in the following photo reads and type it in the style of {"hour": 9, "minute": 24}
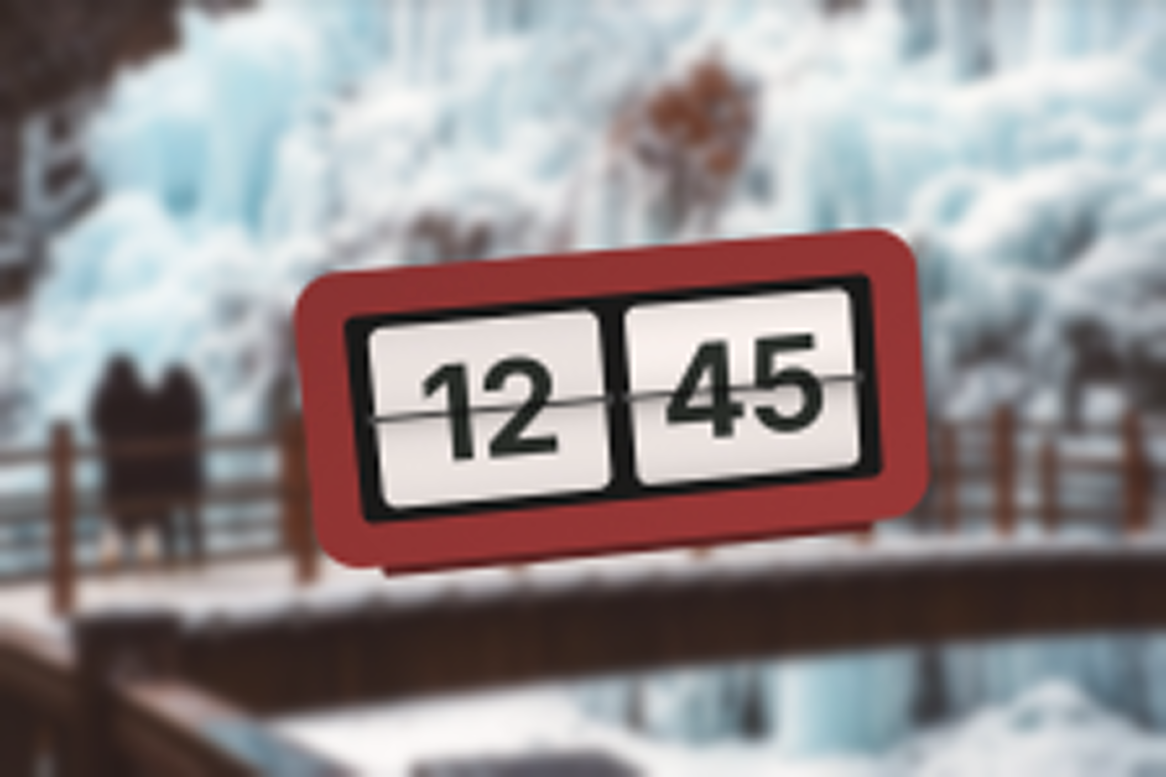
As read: {"hour": 12, "minute": 45}
